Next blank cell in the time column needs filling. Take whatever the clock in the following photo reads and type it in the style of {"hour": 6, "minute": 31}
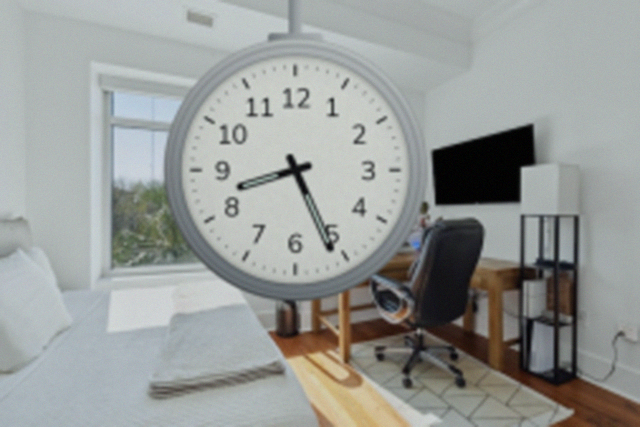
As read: {"hour": 8, "minute": 26}
